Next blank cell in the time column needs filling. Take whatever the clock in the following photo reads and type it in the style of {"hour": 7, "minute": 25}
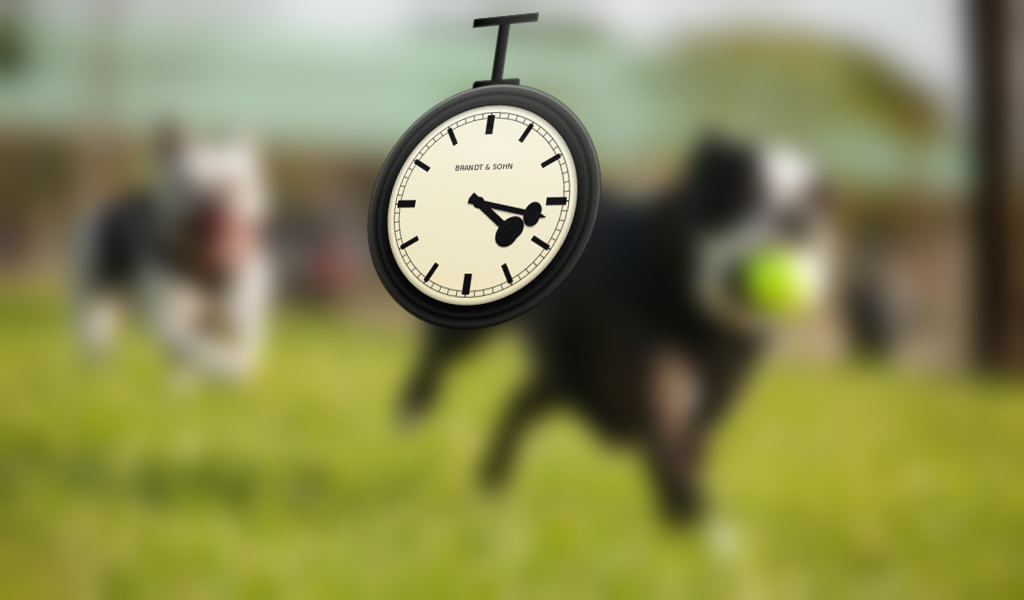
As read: {"hour": 4, "minute": 17}
